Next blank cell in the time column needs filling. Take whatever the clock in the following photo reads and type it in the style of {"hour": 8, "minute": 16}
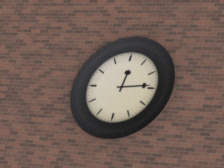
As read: {"hour": 12, "minute": 14}
